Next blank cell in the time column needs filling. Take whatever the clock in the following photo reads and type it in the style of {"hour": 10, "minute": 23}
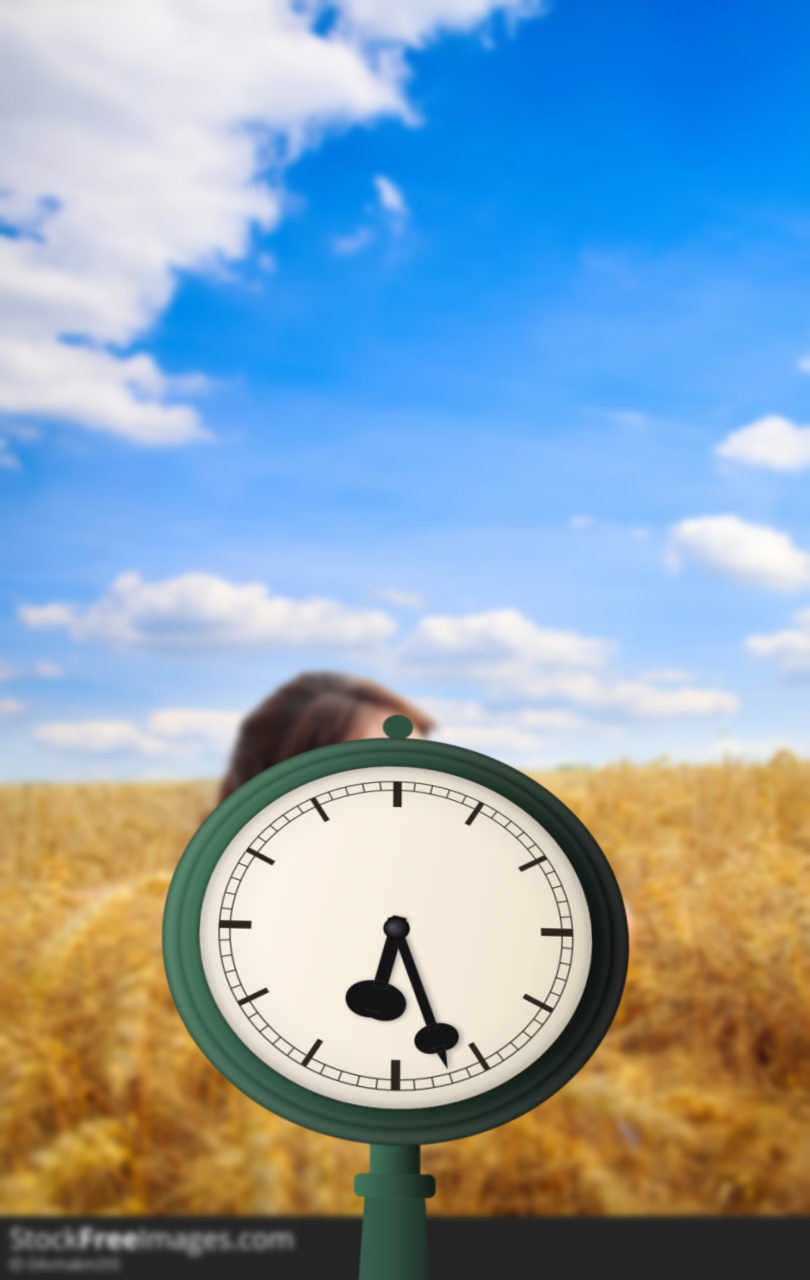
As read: {"hour": 6, "minute": 27}
